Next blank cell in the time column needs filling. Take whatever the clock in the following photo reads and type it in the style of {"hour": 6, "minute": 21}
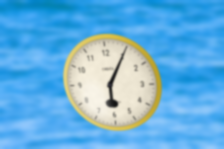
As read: {"hour": 6, "minute": 5}
